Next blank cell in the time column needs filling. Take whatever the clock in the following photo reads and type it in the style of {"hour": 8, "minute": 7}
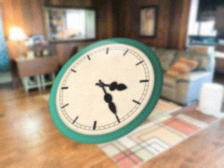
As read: {"hour": 3, "minute": 25}
